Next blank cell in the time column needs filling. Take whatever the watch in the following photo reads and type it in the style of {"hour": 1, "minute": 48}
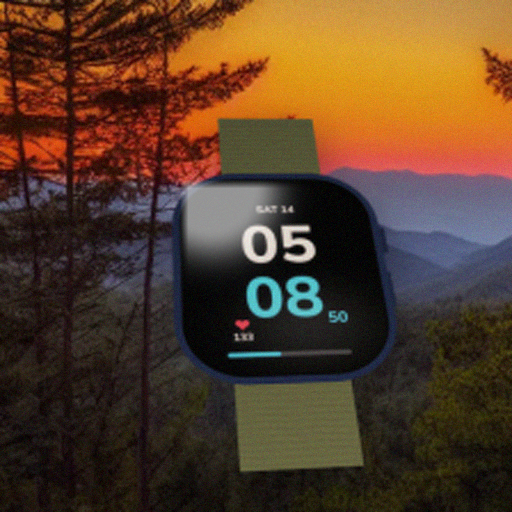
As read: {"hour": 5, "minute": 8}
